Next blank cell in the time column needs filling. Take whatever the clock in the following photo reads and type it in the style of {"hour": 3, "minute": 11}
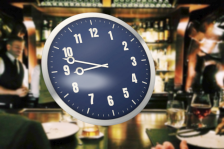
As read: {"hour": 8, "minute": 48}
